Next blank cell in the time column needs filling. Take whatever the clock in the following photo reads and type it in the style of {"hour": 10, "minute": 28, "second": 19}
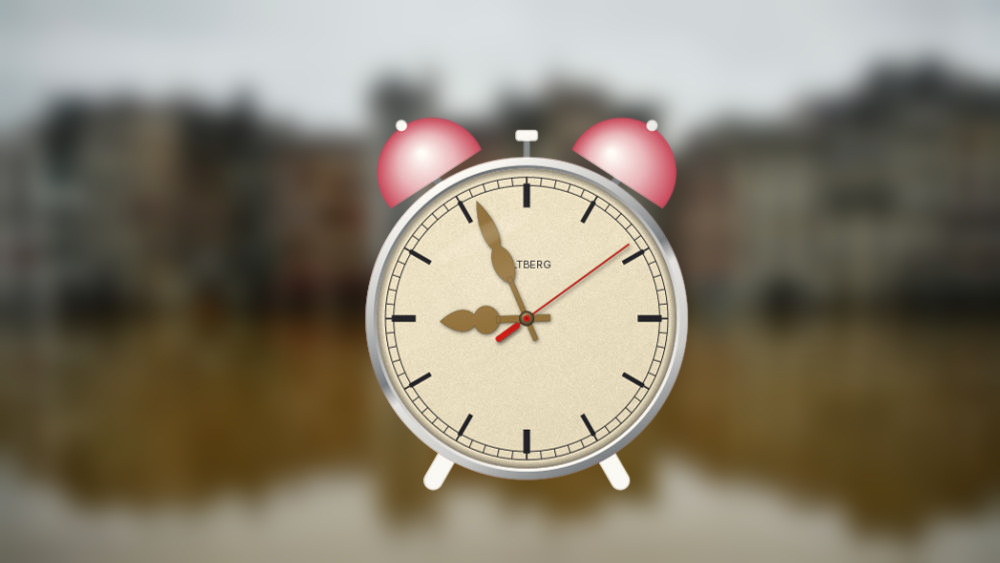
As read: {"hour": 8, "minute": 56, "second": 9}
